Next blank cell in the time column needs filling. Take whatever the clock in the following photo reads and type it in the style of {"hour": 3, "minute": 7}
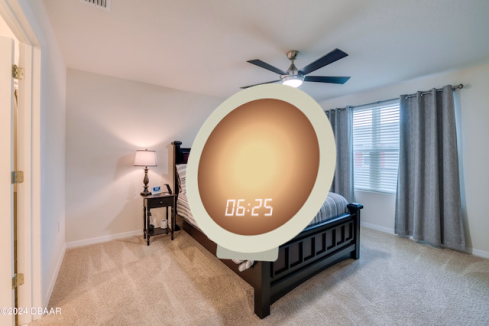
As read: {"hour": 6, "minute": 25}
